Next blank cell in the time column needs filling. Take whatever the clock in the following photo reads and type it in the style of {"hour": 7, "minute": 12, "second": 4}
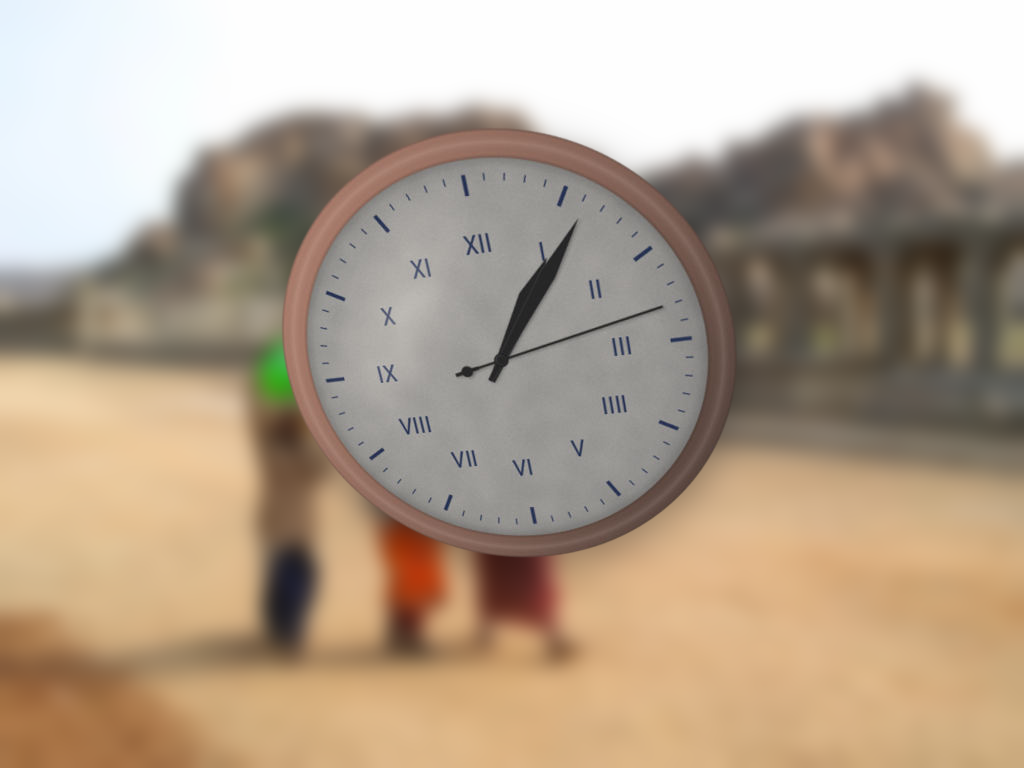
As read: {"hour": 1, "minute": 6, "second": 13}
